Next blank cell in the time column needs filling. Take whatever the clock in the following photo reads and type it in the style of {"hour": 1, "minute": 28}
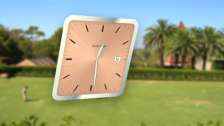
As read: {"hour": 12, "minute": 29}
